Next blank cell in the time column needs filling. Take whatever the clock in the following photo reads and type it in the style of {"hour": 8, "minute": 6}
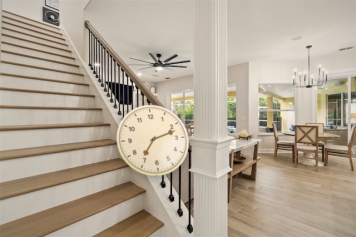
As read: {"hour": 7, "minute": 12}
